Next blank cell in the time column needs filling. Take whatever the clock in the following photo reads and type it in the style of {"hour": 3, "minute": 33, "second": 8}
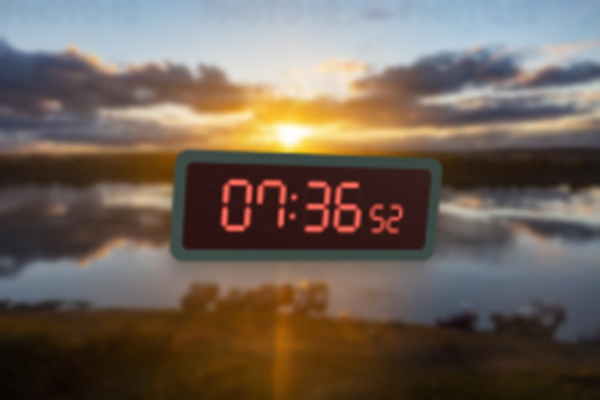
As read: {"hour": 7, "minute": 36, "second": 52}
